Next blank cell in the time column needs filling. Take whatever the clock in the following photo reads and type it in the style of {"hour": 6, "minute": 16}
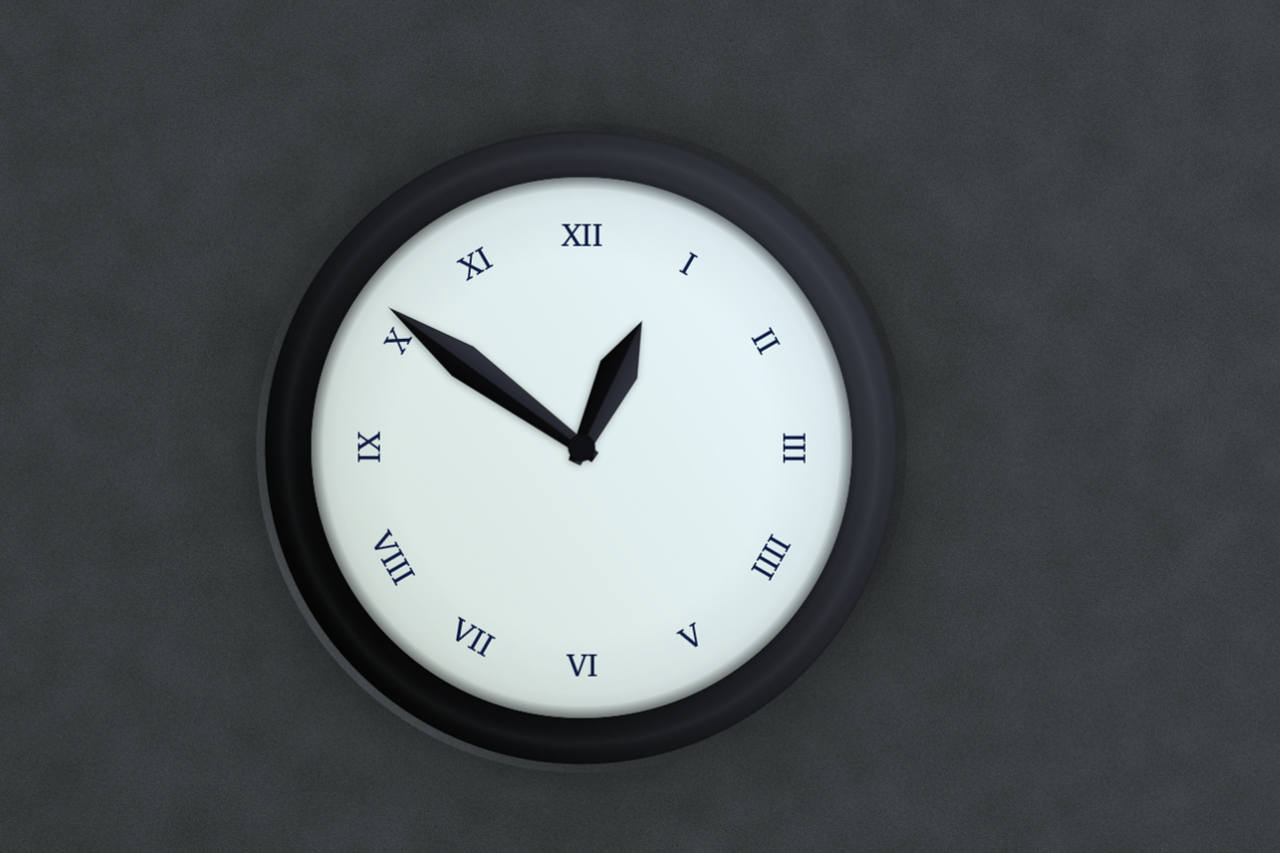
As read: {"hour": 12, "minute": 51}
